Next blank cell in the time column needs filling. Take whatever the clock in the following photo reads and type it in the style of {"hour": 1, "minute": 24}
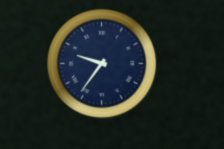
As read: {"hour": 9, "minute": 36}
